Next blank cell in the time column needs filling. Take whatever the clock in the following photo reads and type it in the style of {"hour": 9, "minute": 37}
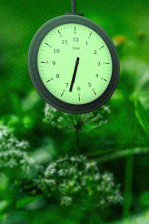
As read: {"hour": 6, "minute": 33}
